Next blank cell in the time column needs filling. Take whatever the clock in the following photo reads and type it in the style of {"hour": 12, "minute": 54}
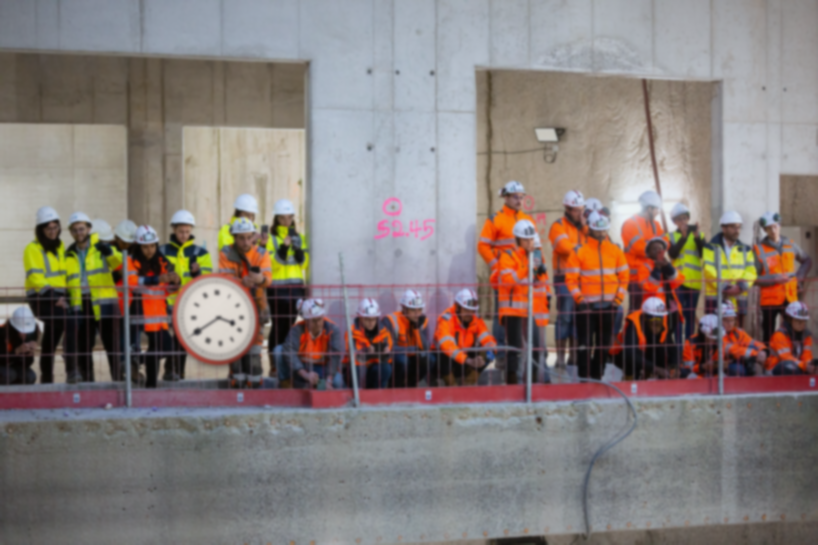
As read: {"hour": 3, "minute": 40}
